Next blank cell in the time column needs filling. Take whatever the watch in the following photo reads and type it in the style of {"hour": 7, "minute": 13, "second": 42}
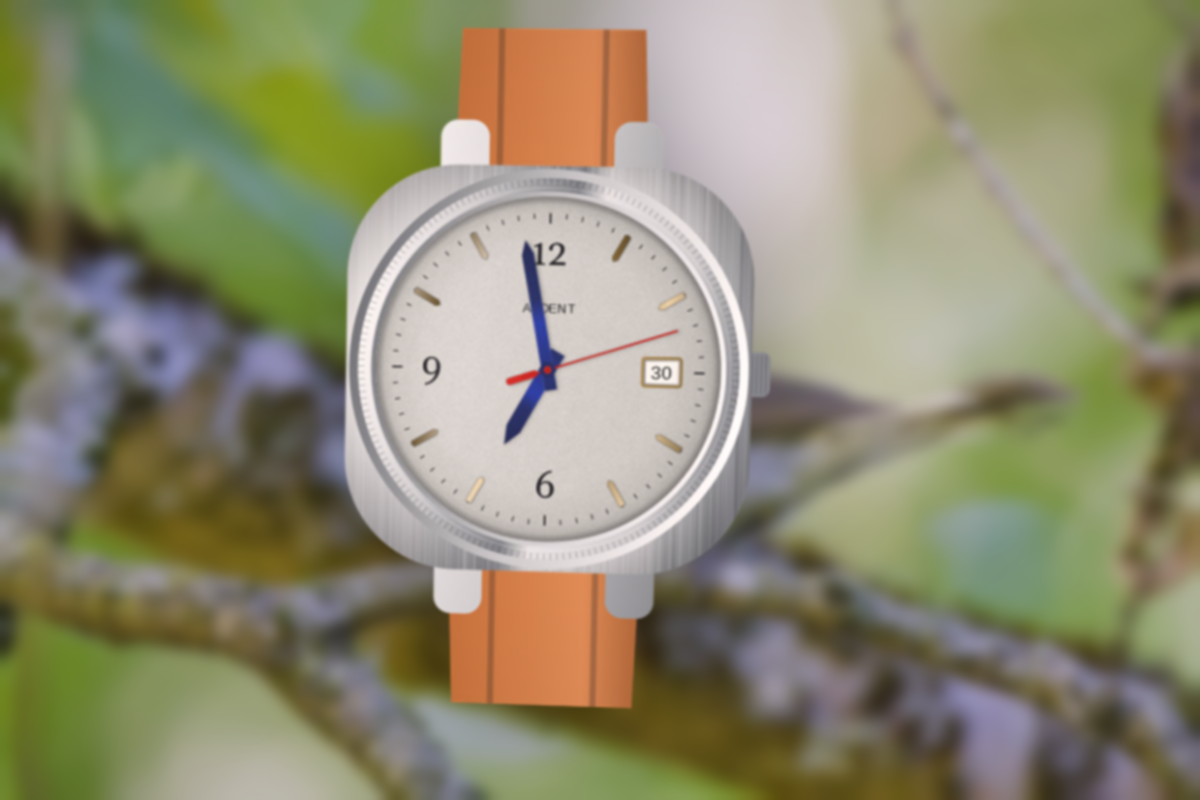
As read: {"hour": 6, "minute": 58, "second": 12}
